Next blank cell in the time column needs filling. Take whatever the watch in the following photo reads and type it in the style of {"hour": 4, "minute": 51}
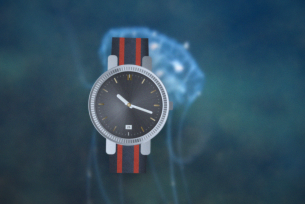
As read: {"hour": 10, "minute": 18}
